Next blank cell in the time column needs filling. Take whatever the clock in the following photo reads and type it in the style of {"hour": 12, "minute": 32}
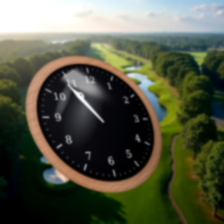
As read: {"hour": 10, "minute": 54}
